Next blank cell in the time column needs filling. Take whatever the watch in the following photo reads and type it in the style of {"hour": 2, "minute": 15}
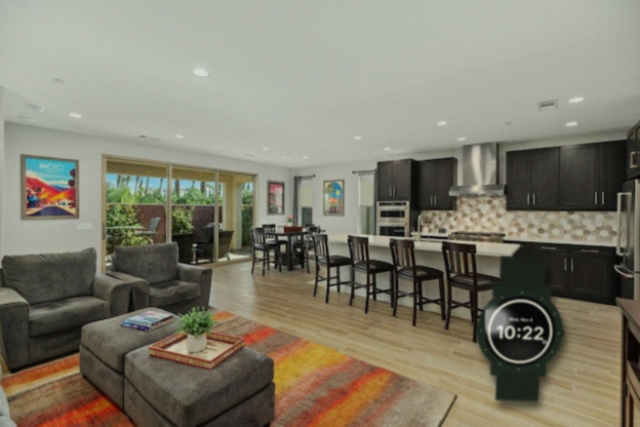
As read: {"hour": 10, "minute": 22}
